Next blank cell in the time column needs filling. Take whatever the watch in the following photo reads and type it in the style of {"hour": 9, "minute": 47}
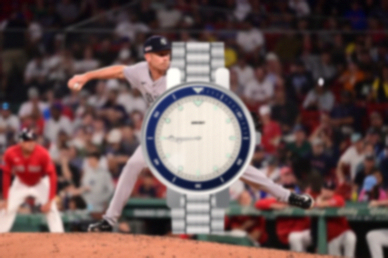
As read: {"hour": 8, "minute": 45}
